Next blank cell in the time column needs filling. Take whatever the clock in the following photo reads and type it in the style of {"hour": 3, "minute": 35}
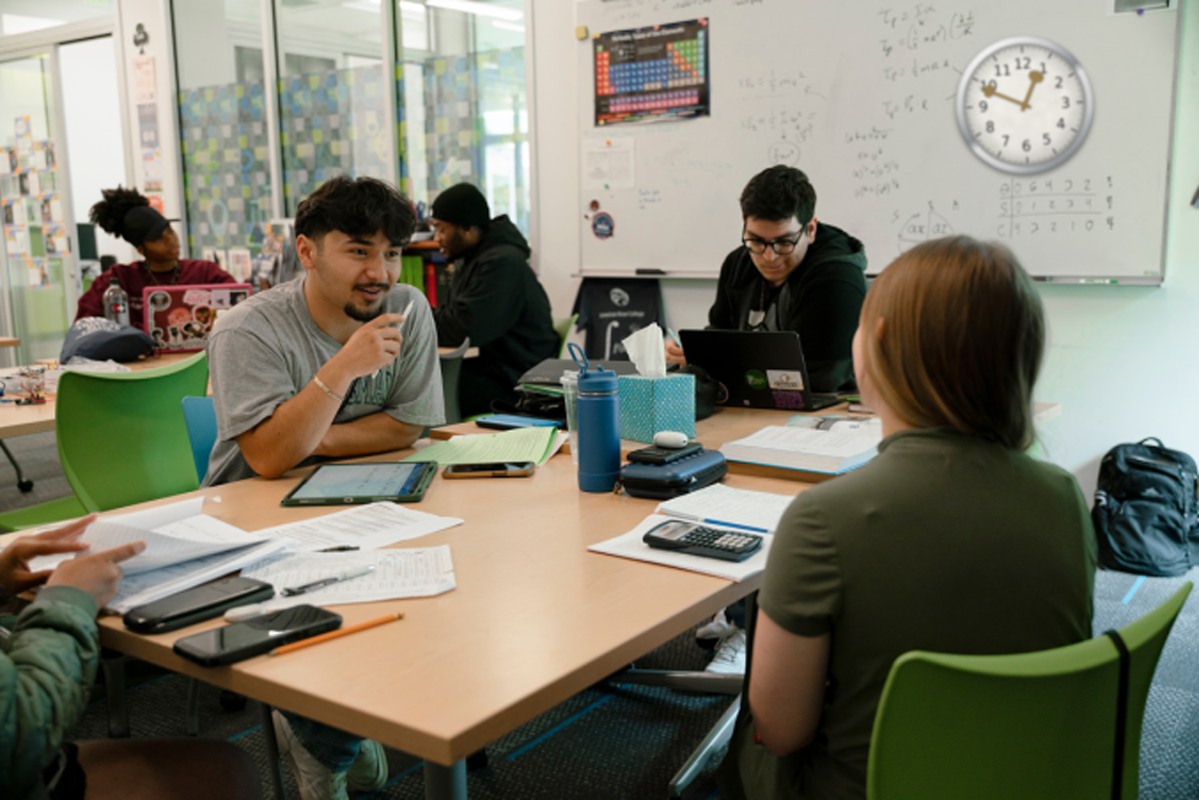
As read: {"hour": 12, "minute": 49}
